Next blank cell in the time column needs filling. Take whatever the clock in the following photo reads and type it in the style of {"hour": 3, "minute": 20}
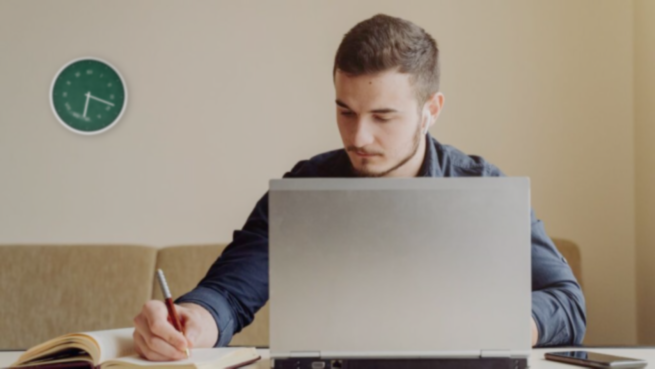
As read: {"hour": 6, "minute": 18}
